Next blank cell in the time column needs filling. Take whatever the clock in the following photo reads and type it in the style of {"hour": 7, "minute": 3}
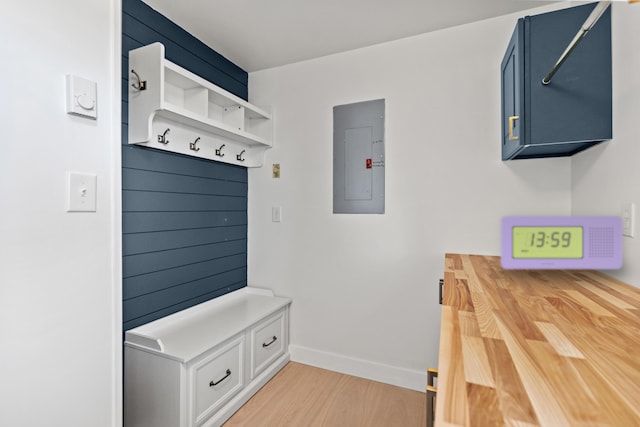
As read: {"hour": 13, "minute": 59}
